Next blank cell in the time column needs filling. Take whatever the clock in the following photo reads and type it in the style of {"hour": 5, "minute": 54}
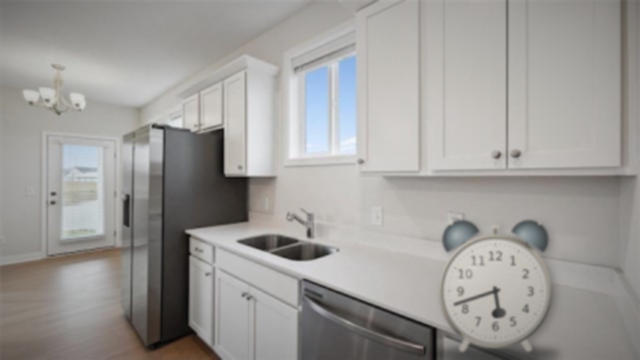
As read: {"hour": 5, "minute": 42}
